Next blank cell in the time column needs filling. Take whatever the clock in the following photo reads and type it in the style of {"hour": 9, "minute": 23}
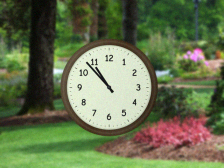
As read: {"hour": 10, "minute": 53}
